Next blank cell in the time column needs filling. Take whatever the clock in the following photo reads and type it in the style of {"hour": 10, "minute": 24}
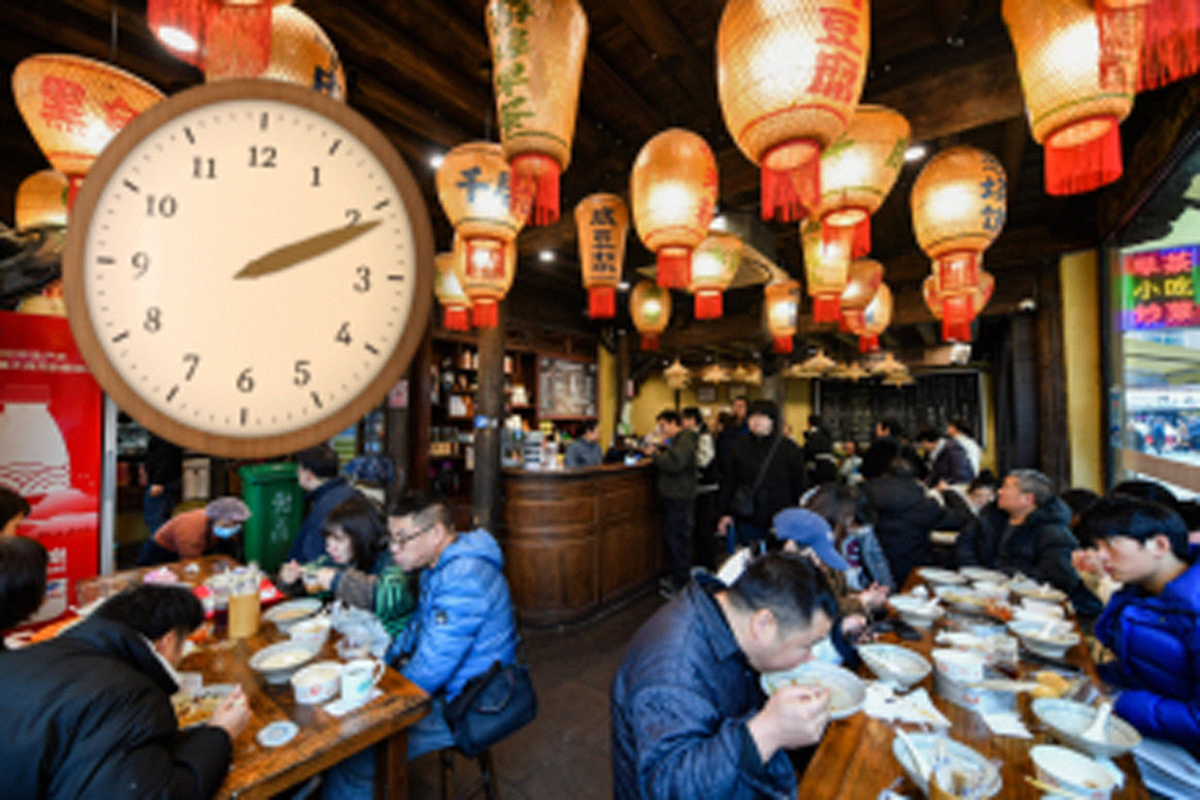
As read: {"hour": 2, "minute": 11}
